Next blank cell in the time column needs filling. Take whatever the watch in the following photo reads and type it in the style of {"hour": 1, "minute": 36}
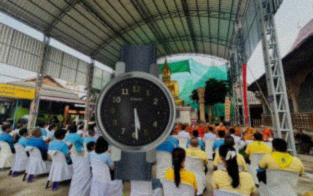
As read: {"hour": 5, "minute": 29}
